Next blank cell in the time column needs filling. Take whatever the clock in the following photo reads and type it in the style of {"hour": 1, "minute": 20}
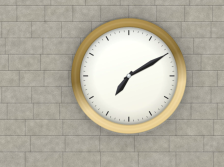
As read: {"hour": 7, "minute": 10}
